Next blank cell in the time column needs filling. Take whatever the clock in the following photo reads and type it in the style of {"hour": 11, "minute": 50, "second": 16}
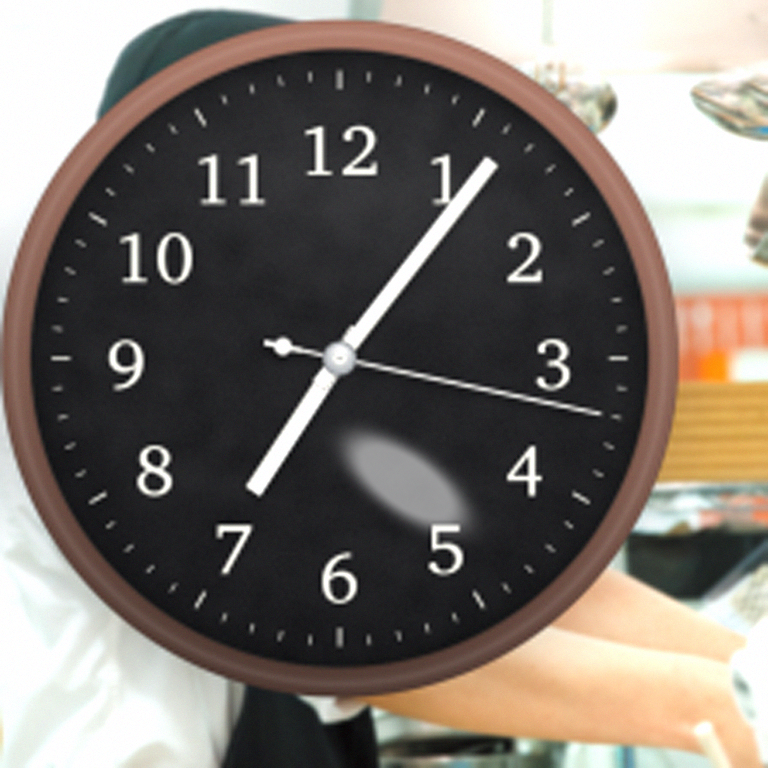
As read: {"hour": 7, "minute": 6, "second": 17}
